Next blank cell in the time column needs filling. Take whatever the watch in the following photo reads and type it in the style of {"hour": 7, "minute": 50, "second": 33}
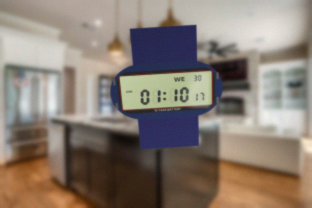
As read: {"hour": 1, "minute": 10, "second": 17}
